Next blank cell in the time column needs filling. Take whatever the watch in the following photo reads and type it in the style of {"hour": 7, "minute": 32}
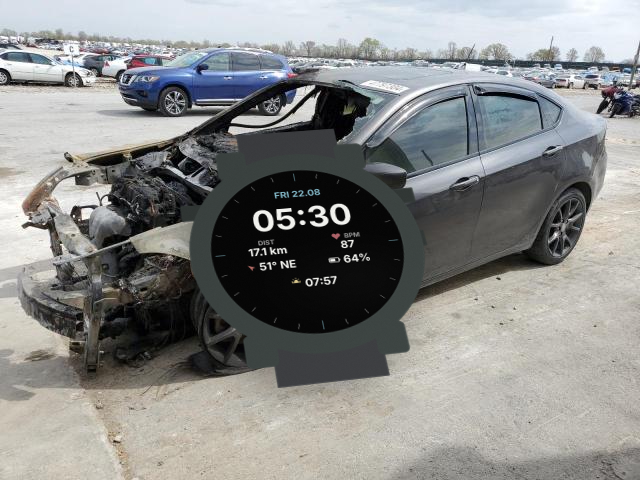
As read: {"hour": 5, "minute": 30}
